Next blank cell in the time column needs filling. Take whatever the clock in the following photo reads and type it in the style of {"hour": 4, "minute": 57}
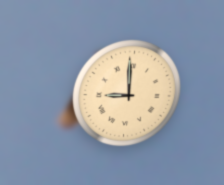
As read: {"hour": 8, "minute": 59}
